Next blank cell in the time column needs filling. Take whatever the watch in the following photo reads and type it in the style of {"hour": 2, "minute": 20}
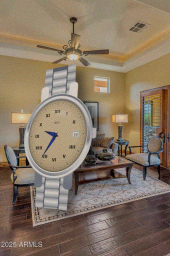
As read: {"hour": 9, "minute": 36}
